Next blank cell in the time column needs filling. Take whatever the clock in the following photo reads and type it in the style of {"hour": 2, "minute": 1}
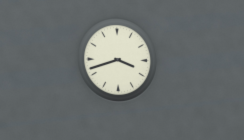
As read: {"hour": 3, "minute": 42}
